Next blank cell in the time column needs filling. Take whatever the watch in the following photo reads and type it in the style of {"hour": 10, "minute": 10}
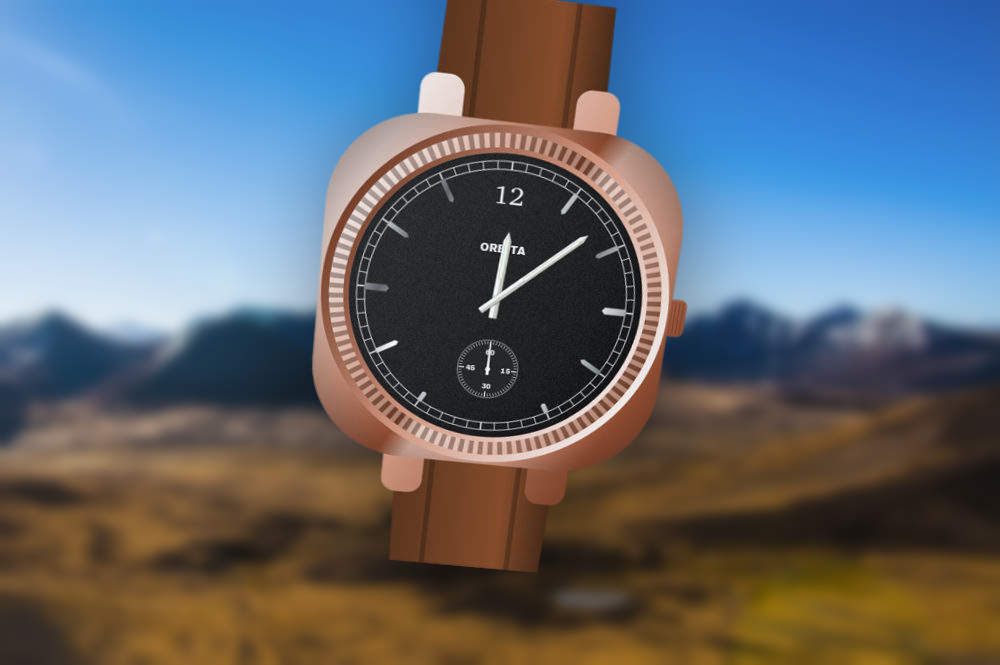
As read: {"hour": 12, "minute": 8}
